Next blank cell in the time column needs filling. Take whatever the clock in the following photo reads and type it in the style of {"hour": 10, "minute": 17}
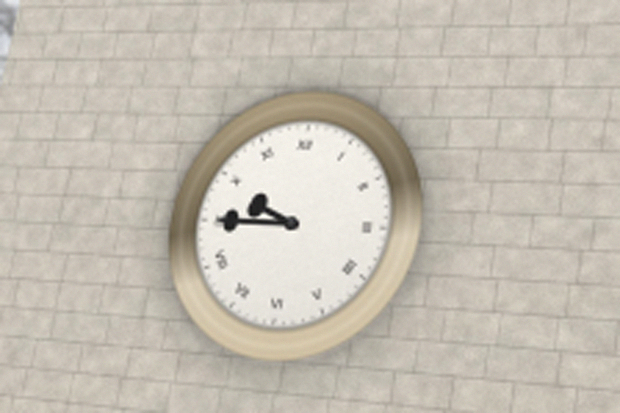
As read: {"hour": 9, "minute": 45}
